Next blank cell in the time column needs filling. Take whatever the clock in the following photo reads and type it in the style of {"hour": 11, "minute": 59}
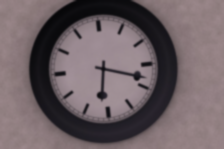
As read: {"hour": 6, "minute": 18}
